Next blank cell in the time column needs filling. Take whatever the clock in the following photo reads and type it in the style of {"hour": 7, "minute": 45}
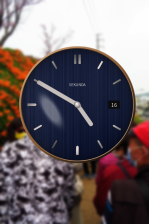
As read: {"hour": 4, "minute": 50}
